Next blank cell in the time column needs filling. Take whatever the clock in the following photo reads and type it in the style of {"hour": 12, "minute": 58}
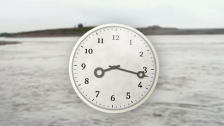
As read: {"hour": 8, "minute": 17}
